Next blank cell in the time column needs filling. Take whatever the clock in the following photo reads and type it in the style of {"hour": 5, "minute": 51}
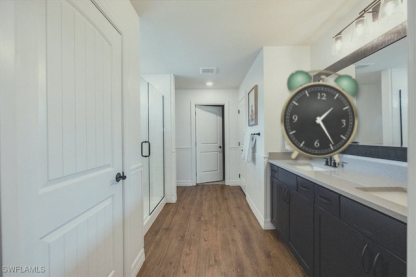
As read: {"hour": 1, "minute": 24}
